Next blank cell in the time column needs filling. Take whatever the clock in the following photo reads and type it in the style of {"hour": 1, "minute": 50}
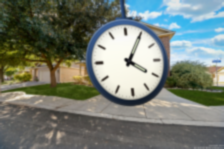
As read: {"hour": 4, "minute": 5}
